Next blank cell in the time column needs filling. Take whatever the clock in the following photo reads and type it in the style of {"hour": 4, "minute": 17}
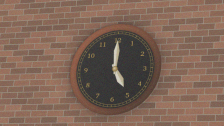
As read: {"hour": 5, "minute": 0}
